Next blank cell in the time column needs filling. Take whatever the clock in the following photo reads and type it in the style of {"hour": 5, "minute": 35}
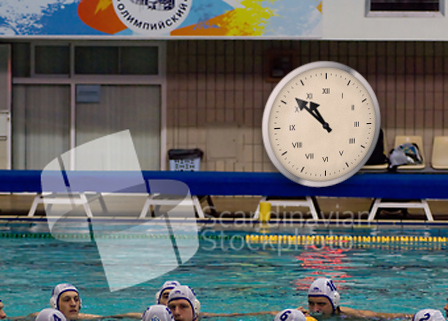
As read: {"hour": 10, "minute": 52}
